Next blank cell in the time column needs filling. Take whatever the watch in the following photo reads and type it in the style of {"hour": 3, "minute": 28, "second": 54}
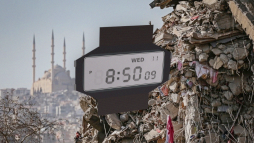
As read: {"hour": 8, "minute": 50, "second": 9}
